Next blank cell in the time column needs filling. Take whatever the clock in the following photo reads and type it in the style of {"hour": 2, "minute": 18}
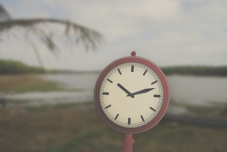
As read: {"hour": 10, "minute": 12}
